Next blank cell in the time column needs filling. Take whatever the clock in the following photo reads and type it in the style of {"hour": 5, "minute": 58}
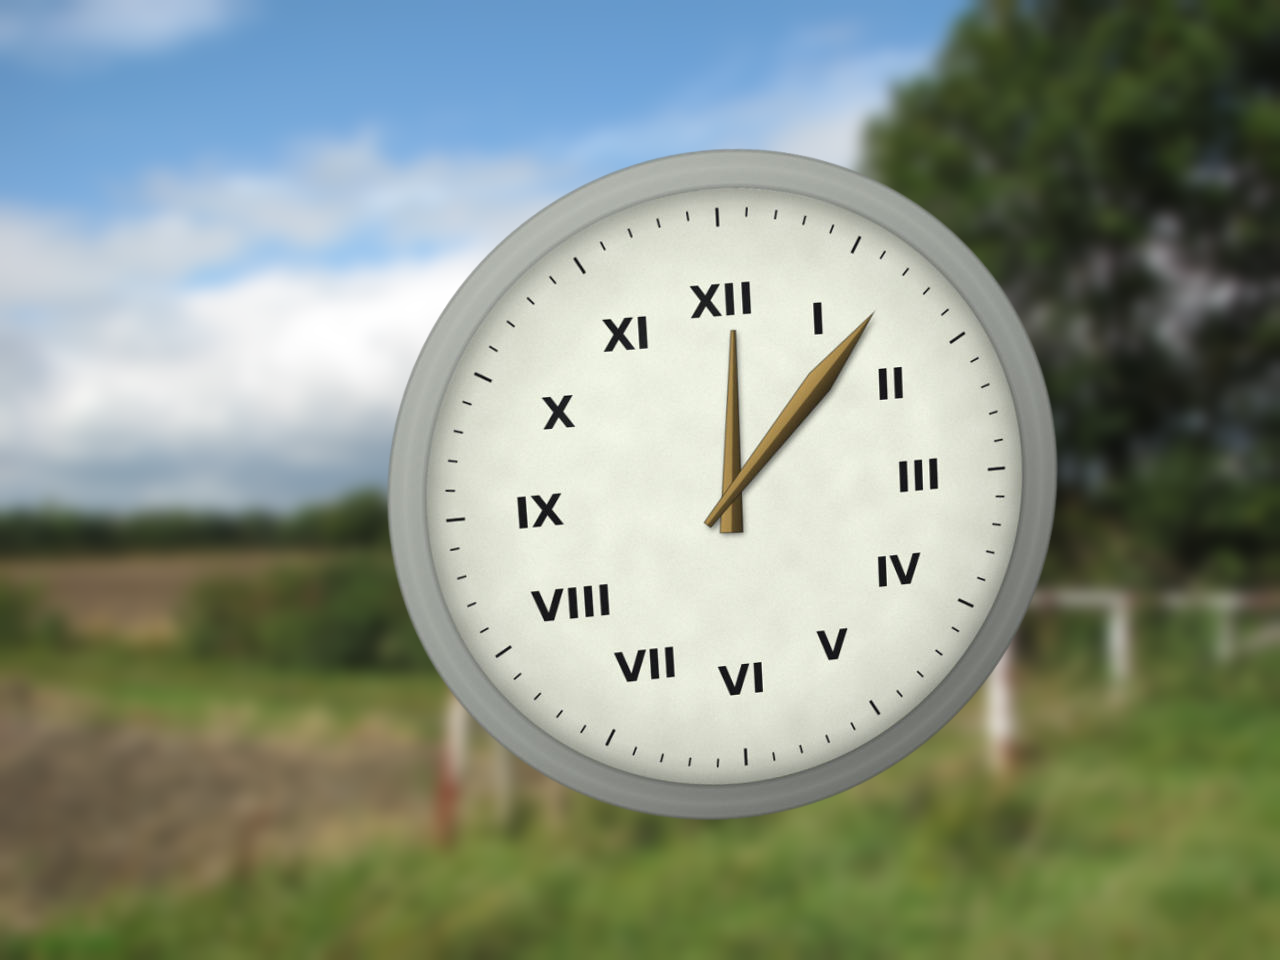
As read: {"hour": 12, "minute": 7}
